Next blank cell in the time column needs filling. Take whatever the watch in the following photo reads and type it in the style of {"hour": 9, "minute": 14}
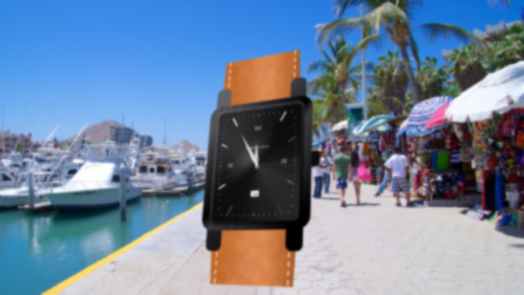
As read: {"hour": 11, "minute": 55}
